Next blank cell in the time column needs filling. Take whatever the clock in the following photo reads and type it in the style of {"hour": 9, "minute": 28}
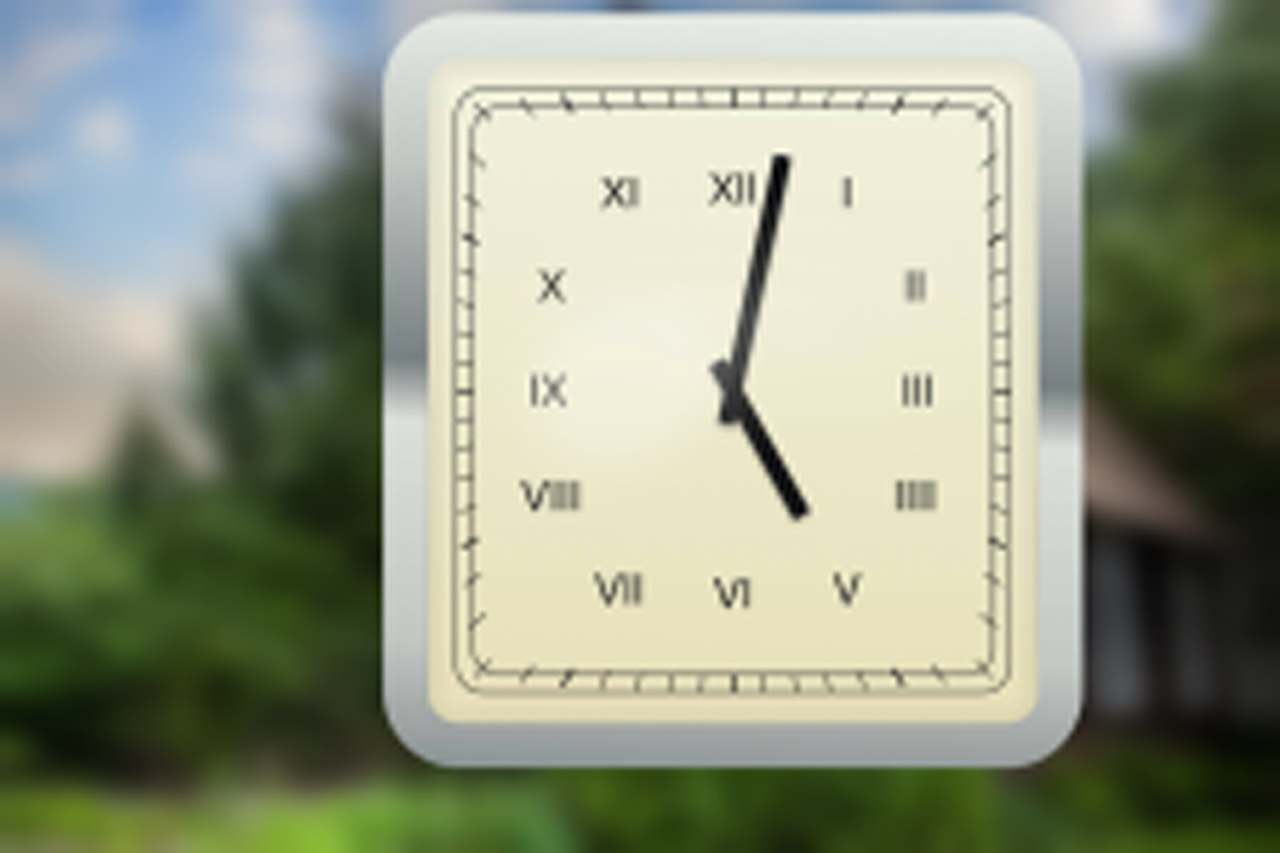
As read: {"hour": 5, "minute": 2}
